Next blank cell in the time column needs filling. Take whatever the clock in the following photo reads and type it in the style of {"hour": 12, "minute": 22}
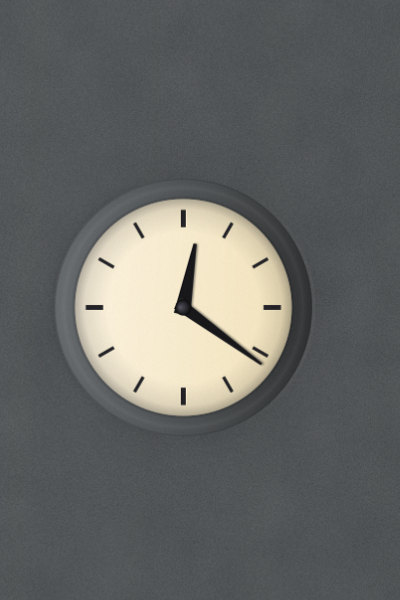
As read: {"hour": 12, "minute": 21}
